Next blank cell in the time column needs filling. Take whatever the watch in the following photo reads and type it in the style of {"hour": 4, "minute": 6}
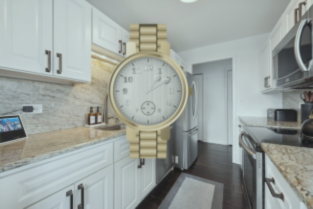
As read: {"hour": 1, "minute": 10}
